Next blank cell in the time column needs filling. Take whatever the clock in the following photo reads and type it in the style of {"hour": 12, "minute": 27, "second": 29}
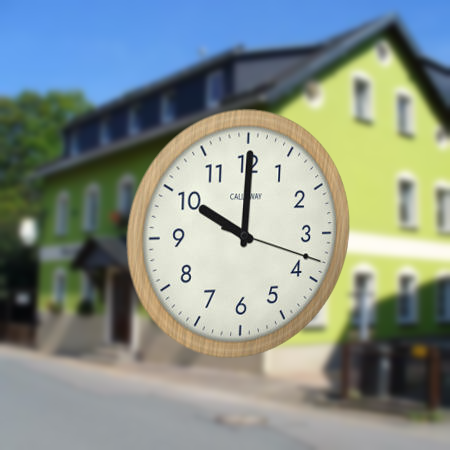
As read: {"hour": 10, "minute": 0, "second": 18}
